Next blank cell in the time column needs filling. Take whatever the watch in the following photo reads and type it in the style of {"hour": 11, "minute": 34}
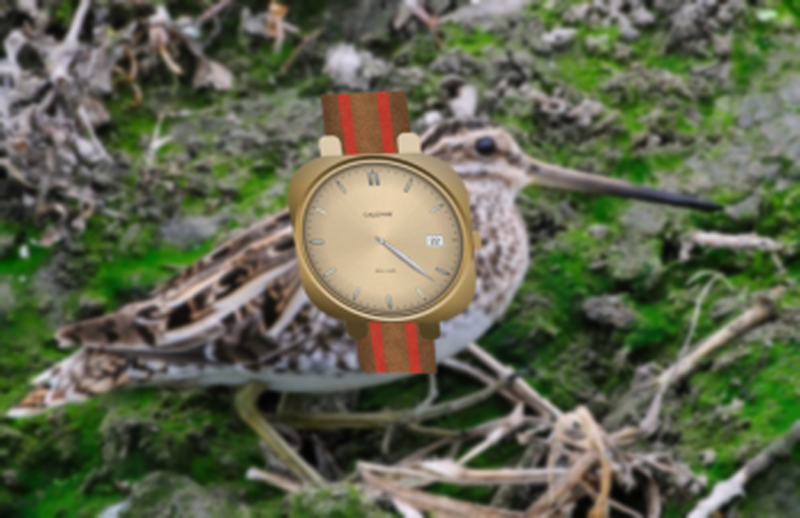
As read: {"hour": 4, "minute": 22}
